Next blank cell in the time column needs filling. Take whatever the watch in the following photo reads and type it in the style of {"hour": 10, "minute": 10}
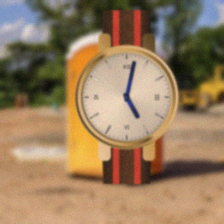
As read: {"hour": 5, "minute": 2}
